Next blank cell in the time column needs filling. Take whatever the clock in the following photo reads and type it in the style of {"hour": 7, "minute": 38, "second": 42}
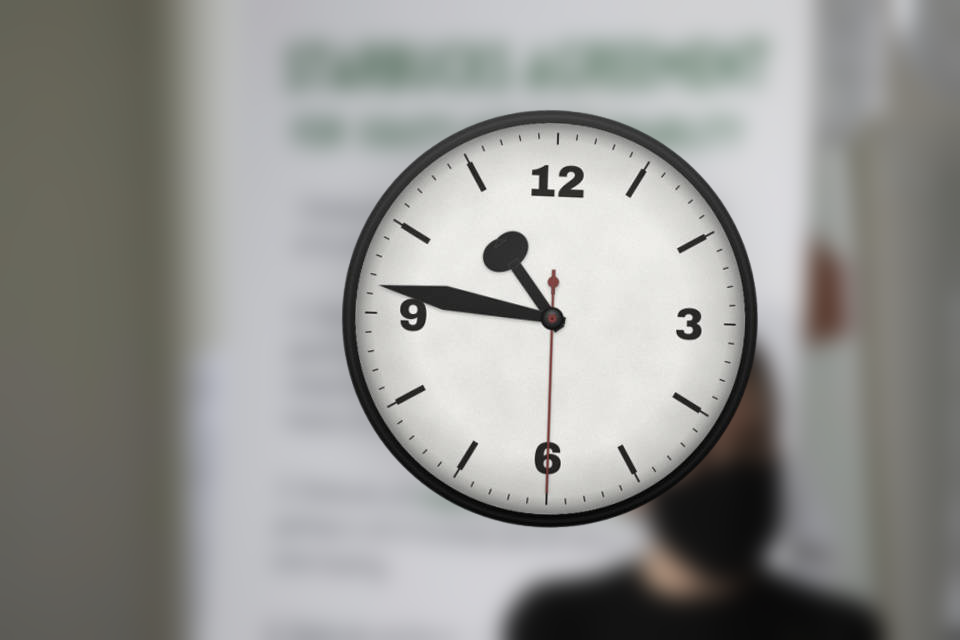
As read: {"hour": 10, "minute": 46, "second": 30}
